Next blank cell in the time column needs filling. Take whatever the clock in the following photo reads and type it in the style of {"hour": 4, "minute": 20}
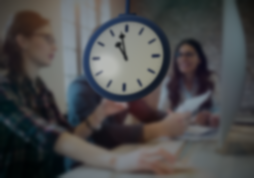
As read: {"hour": 10, "minute": 58}
